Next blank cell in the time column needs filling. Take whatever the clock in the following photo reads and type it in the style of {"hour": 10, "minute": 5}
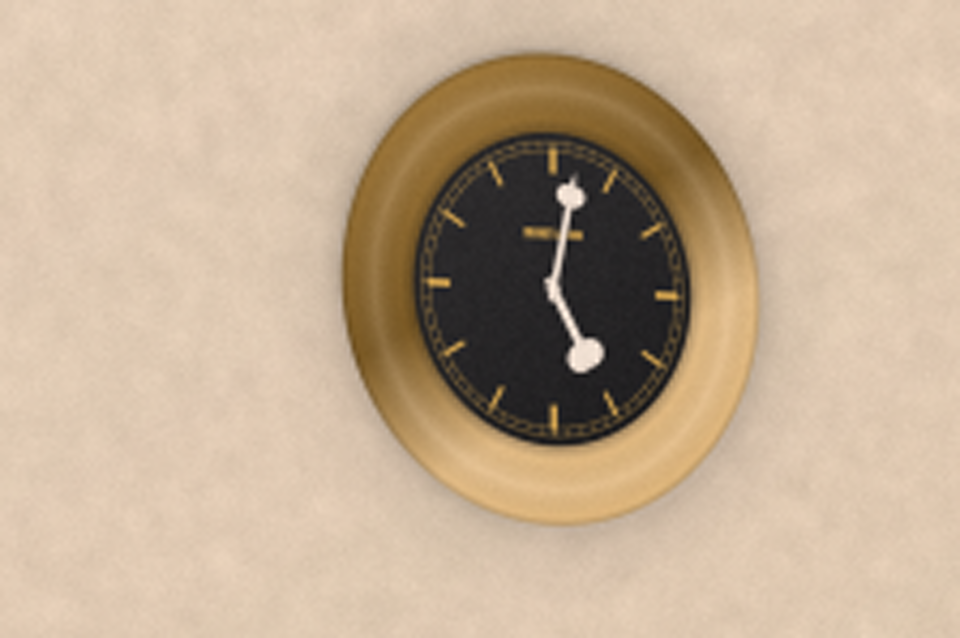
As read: {"hour": 5, "minute": 2}
